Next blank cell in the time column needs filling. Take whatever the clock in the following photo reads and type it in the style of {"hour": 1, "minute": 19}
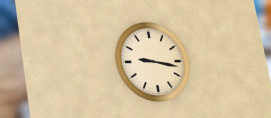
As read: {"hour": 9, "minute": 17}
